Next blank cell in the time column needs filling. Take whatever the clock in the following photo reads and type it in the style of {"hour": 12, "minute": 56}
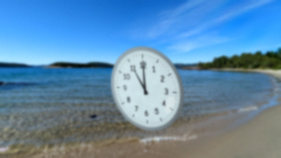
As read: {"hour": 11, "minute": 0}
